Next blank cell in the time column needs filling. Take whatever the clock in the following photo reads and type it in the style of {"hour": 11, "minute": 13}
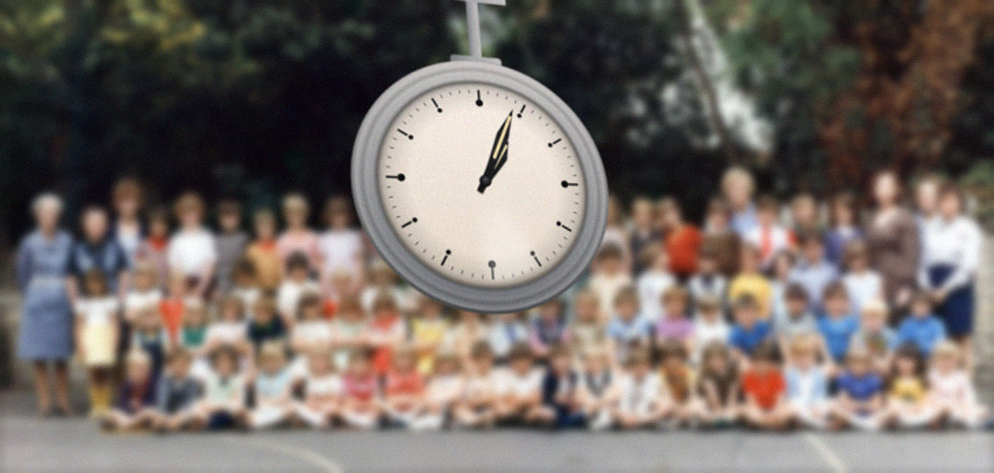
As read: {"hour": 1, "minute": 4}
